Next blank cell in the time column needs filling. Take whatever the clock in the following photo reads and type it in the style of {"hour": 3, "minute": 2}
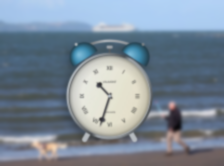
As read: {"hour": 10, "minute": 33}
